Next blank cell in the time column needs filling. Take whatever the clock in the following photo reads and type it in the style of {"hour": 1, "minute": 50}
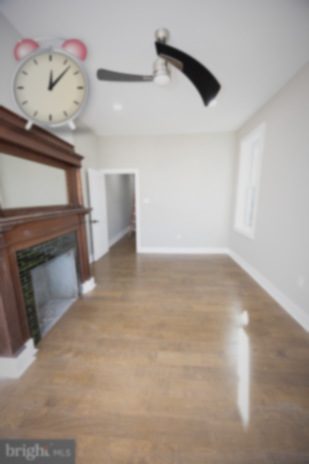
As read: {"hour": 12, "minute": 7}
